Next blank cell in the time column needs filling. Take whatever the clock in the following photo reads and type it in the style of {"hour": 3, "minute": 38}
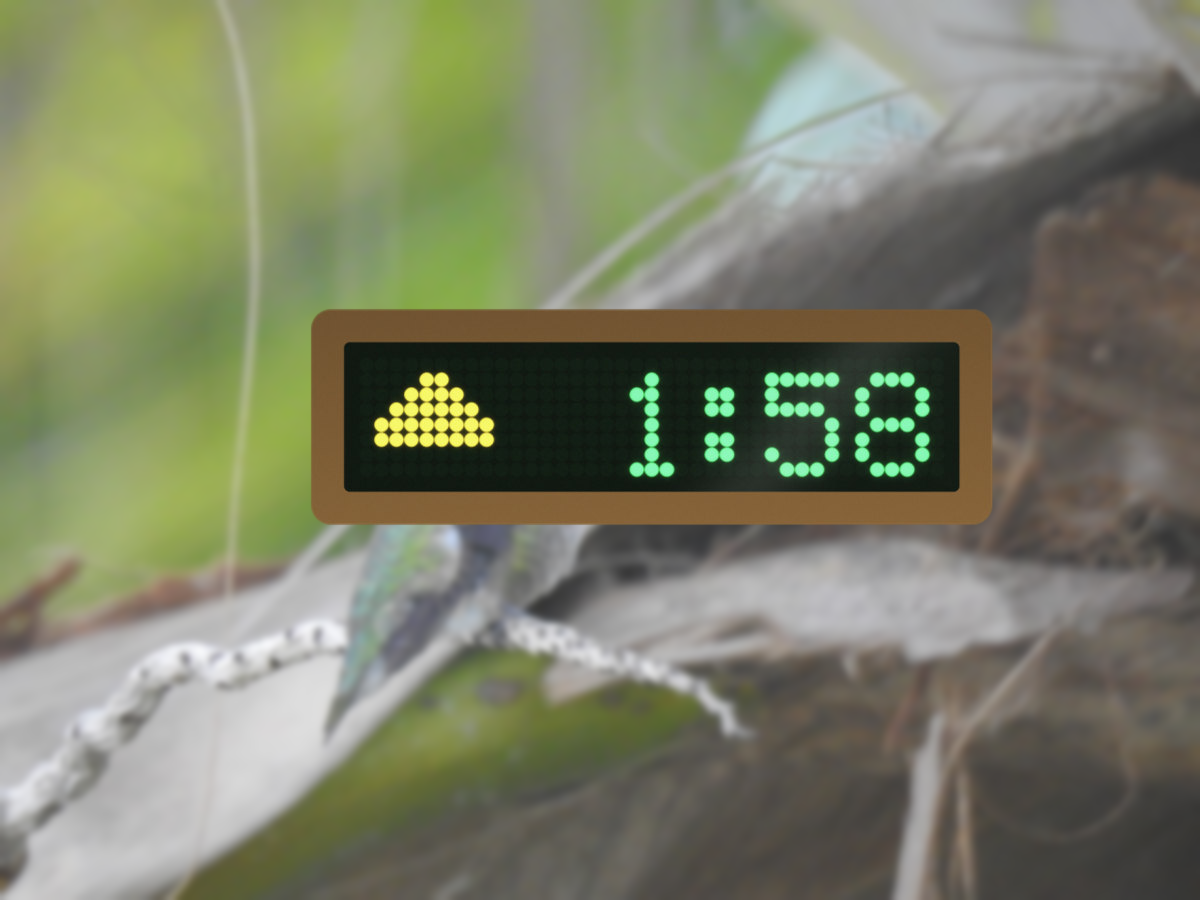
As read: {"hour": 1, "minute": 58}
